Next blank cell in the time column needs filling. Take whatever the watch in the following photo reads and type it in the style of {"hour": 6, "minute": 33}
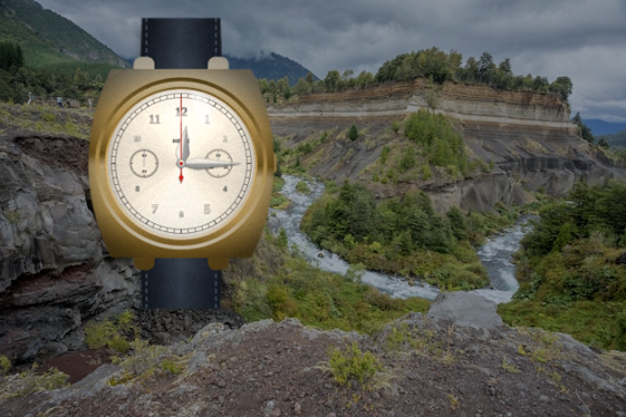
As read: {"hour": 12, "minute": 15}
